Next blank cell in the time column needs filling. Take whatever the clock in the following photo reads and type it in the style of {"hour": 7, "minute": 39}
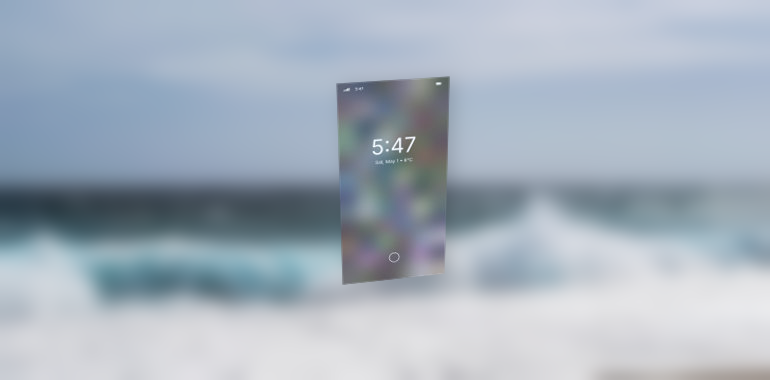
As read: {"hour": 5, "minute": 47}
